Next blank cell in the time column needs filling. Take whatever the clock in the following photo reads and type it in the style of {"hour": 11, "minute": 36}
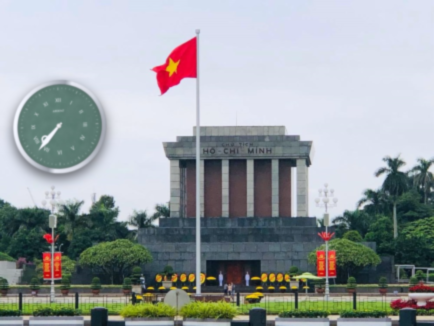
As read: {"hour": 7, "minute": 37}
